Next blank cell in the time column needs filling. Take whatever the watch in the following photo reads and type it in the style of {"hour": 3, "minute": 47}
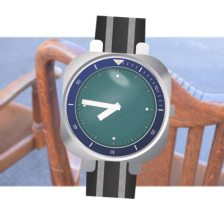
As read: {"hour": 7, "minute": 46}
